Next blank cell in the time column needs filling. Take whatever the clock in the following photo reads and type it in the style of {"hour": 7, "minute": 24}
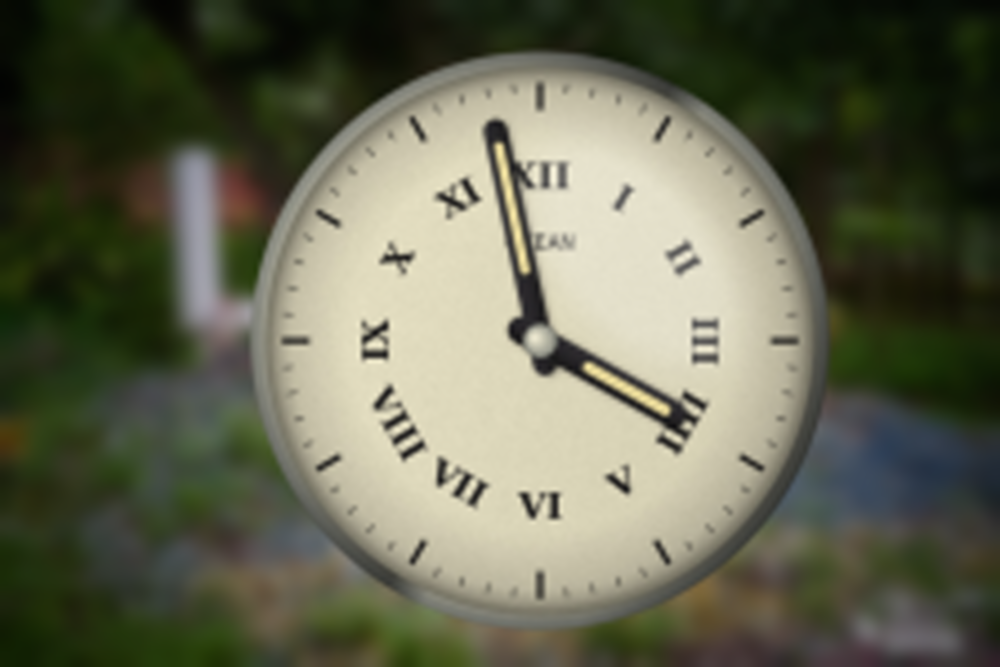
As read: {"hour": 3, "minute": 58}
